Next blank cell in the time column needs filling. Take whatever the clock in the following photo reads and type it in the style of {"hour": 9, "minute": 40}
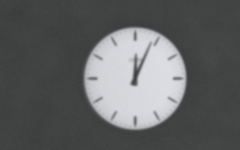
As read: {"hour": 12, "minute": 4}
